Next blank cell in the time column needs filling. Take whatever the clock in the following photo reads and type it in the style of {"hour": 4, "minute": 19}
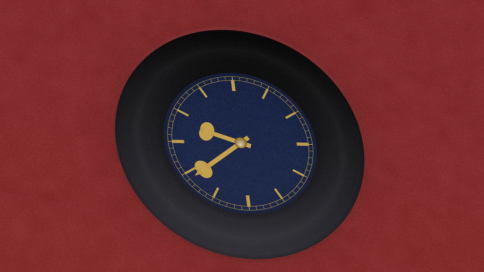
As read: {"hour": 9, "minute": 39}
